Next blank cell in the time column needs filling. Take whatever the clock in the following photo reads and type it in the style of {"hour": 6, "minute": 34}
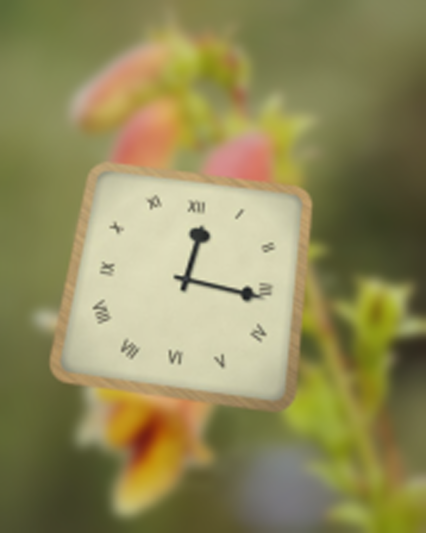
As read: {"hour": 12, "minute": 16}
